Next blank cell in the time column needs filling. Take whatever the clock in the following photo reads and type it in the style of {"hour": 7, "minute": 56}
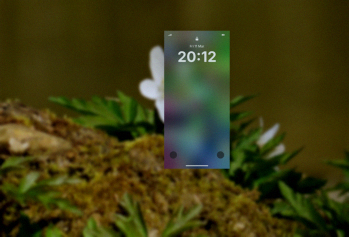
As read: {"hour": 20, "minute": 12}
